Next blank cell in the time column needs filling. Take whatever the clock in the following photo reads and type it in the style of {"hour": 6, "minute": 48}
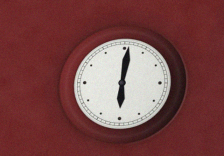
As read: {"hour": 6, "minute": 1}
